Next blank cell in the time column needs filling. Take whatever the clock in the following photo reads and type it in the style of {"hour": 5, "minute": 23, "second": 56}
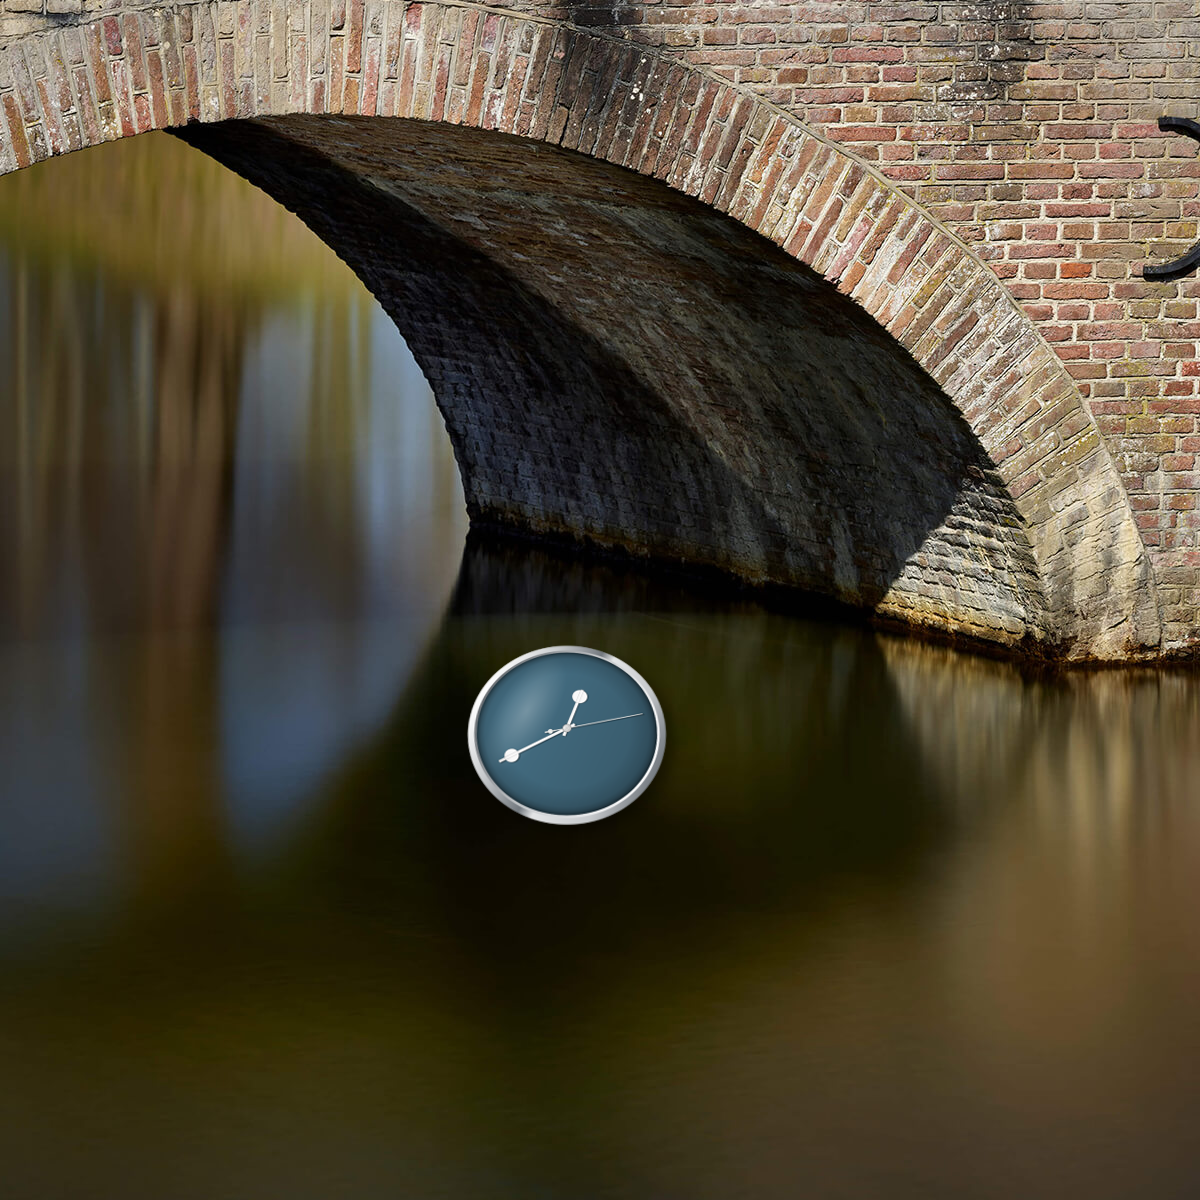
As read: {"hour": 12, "minute": 40, "second": 13}
